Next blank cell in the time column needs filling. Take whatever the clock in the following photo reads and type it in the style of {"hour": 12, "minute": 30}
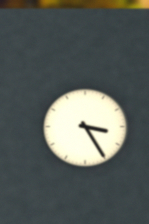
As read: {"hour": 3, "minute": 25}
